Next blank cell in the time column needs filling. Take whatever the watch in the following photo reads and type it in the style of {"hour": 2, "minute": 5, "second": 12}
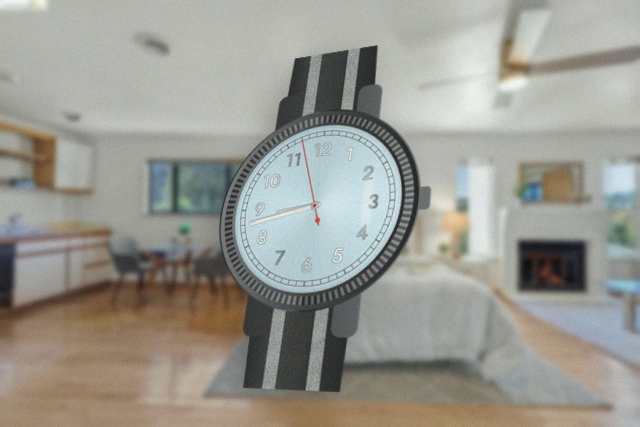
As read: {"hour": 8, "minute": 42, "second": 57}
